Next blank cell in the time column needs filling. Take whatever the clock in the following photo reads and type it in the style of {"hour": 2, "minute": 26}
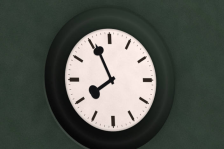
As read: {"hour": 7, "minute": 56}
